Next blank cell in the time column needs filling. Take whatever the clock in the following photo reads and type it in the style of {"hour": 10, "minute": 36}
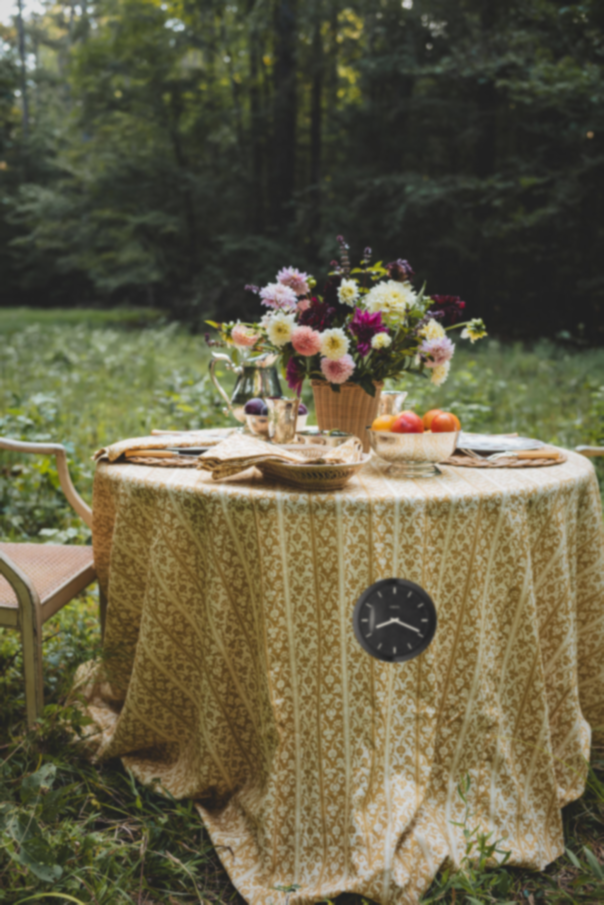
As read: {"hour": 8, "minute": 19}
